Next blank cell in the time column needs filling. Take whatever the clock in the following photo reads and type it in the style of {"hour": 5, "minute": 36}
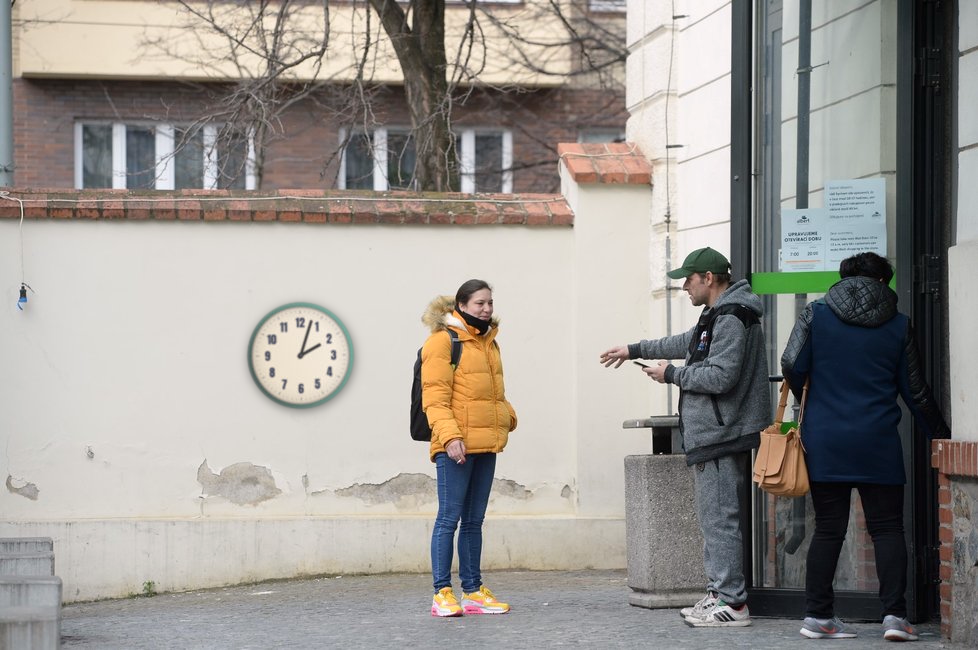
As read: {"hour": 2, "minute": 3}
